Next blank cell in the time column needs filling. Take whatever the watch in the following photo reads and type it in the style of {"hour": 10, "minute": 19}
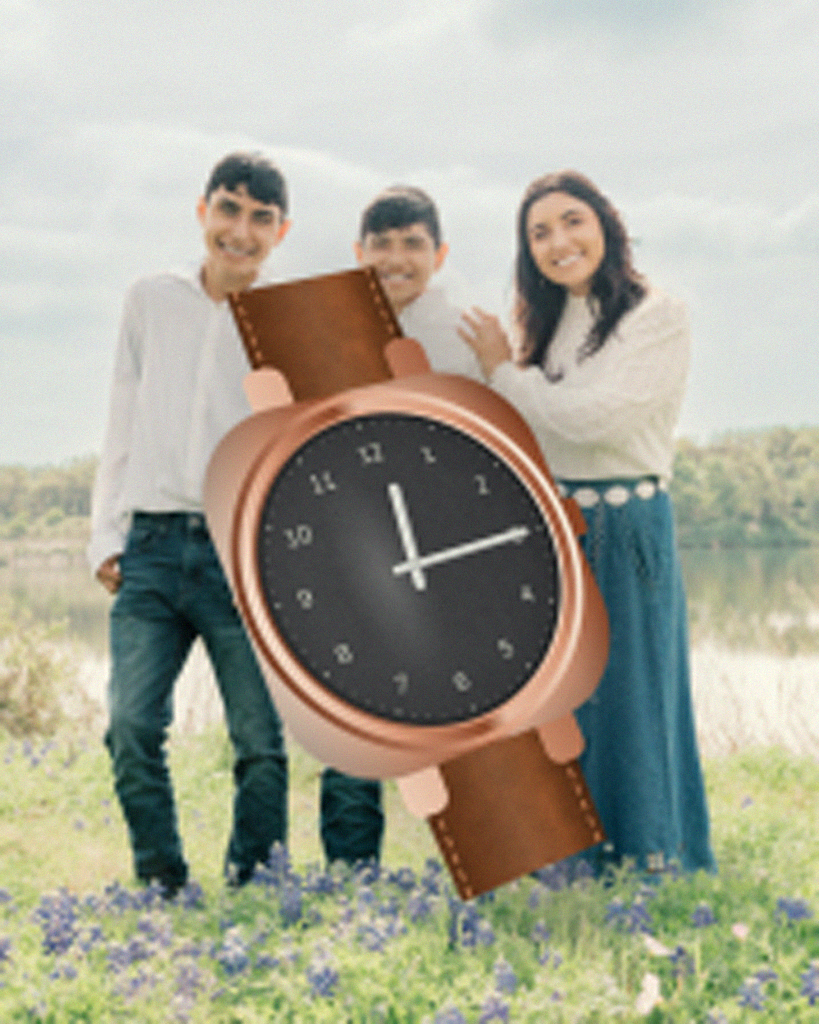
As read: {"hour": 12, "minute": 15}
